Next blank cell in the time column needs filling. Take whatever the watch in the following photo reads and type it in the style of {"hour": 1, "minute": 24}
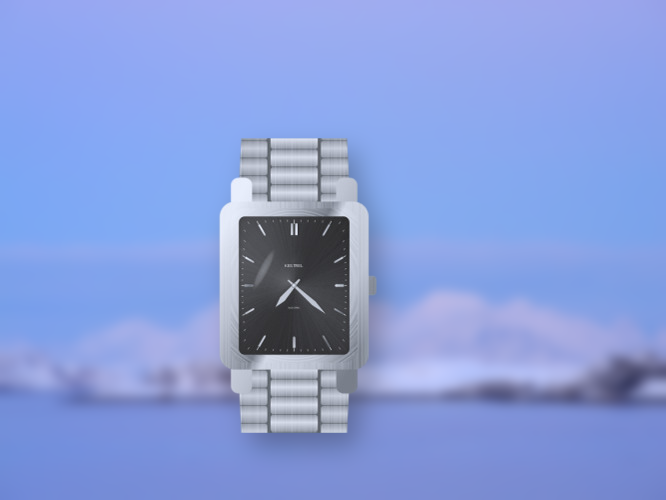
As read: {"hour": 7, "minute": 22}
